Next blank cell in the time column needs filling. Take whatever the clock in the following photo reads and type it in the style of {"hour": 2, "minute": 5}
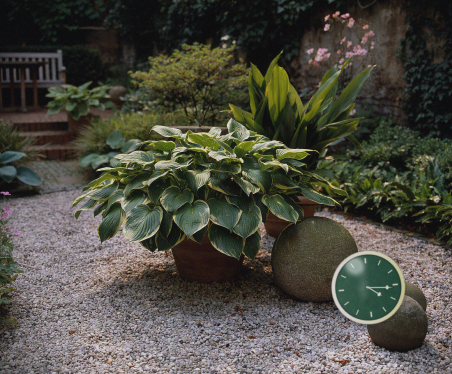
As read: {"hour": 4, "minute": 16}
